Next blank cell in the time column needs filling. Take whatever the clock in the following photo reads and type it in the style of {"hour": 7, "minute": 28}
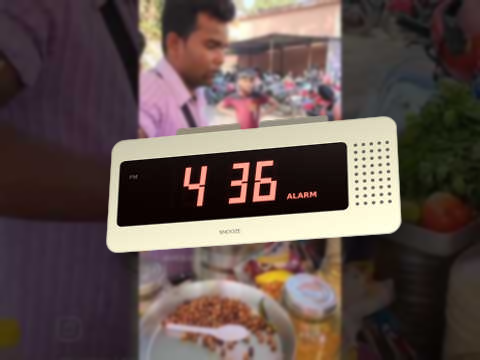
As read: {"hour": 4, "minute": 36}
